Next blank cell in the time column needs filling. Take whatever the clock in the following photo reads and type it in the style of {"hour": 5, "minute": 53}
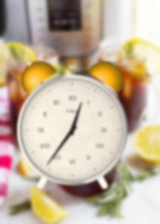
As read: {"hour": 12, "minute": 36}
